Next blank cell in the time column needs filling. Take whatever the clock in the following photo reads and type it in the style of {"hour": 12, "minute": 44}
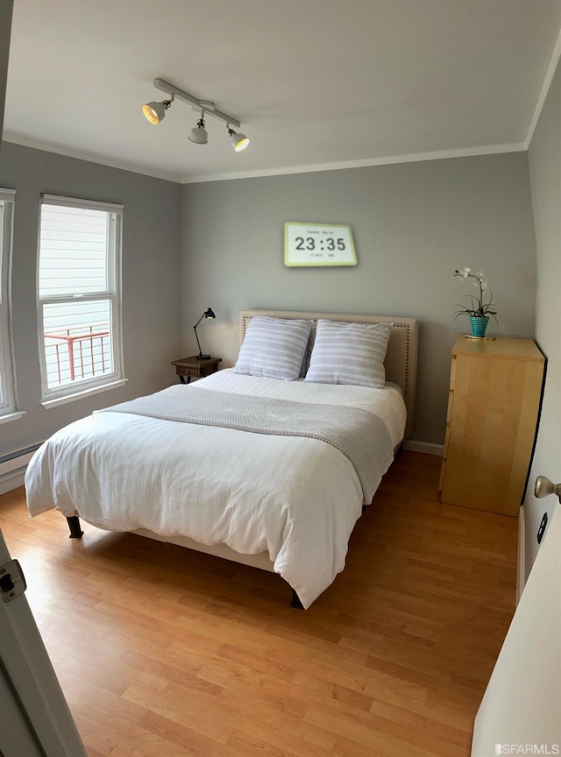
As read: {"hour": 23, "minute": 35}
